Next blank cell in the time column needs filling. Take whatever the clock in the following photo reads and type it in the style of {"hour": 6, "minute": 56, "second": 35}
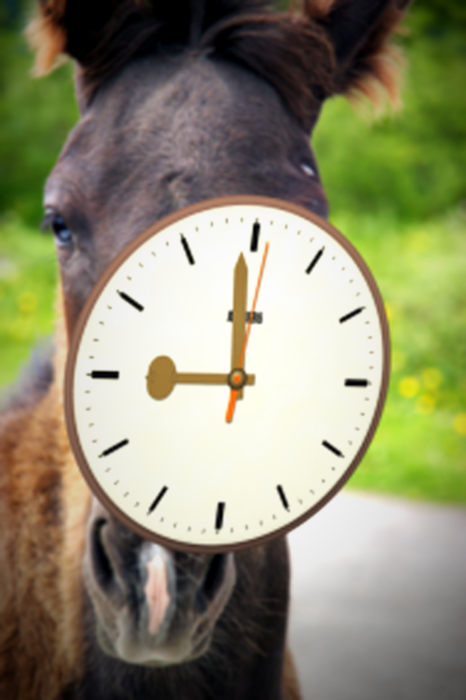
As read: {"hour": 8, "minute": 59, "second": 1}
